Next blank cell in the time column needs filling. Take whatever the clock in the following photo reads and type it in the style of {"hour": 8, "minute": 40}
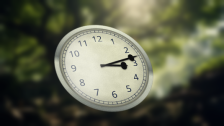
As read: {"hour": 3, "minute": 13}
